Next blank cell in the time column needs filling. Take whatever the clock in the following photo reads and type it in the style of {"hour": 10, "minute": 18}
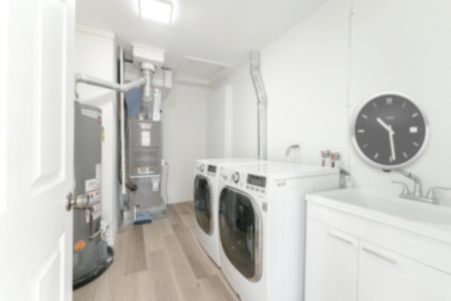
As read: {"hour": 10, "minute": 29}
